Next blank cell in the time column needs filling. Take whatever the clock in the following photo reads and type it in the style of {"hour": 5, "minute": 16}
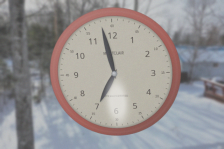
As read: {"hour": 6, "minute": 58}
